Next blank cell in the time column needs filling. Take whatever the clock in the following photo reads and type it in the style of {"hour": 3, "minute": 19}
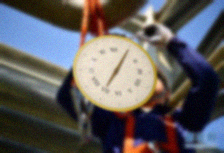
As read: {"hour": 7, "minute": 5}
